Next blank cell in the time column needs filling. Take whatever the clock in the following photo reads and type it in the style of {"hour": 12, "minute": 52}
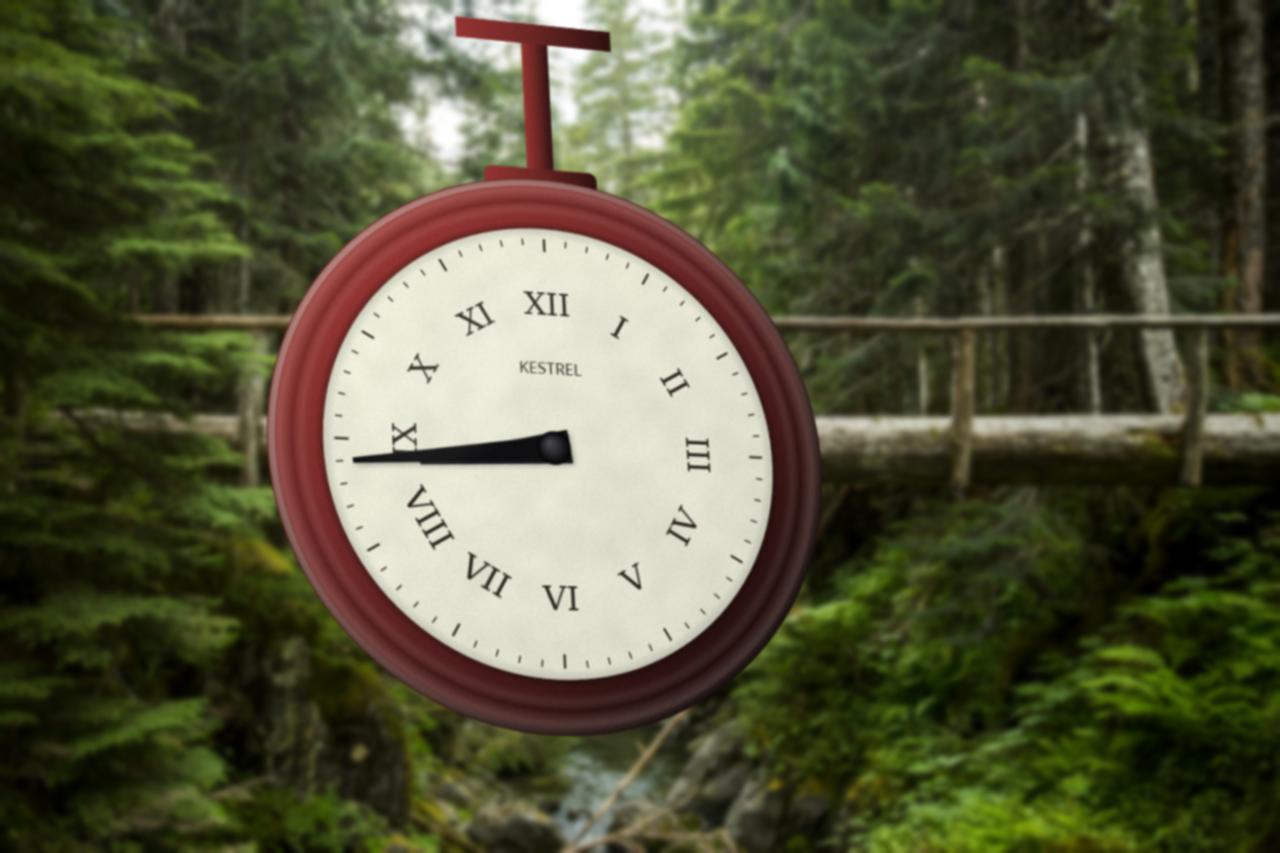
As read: {"hour": 8, "minute": 44}
